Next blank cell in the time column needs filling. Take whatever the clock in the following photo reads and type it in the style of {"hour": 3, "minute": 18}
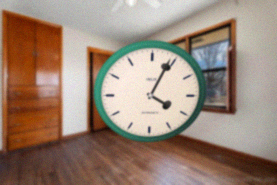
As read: {"hour": 4, "minute": 4}
